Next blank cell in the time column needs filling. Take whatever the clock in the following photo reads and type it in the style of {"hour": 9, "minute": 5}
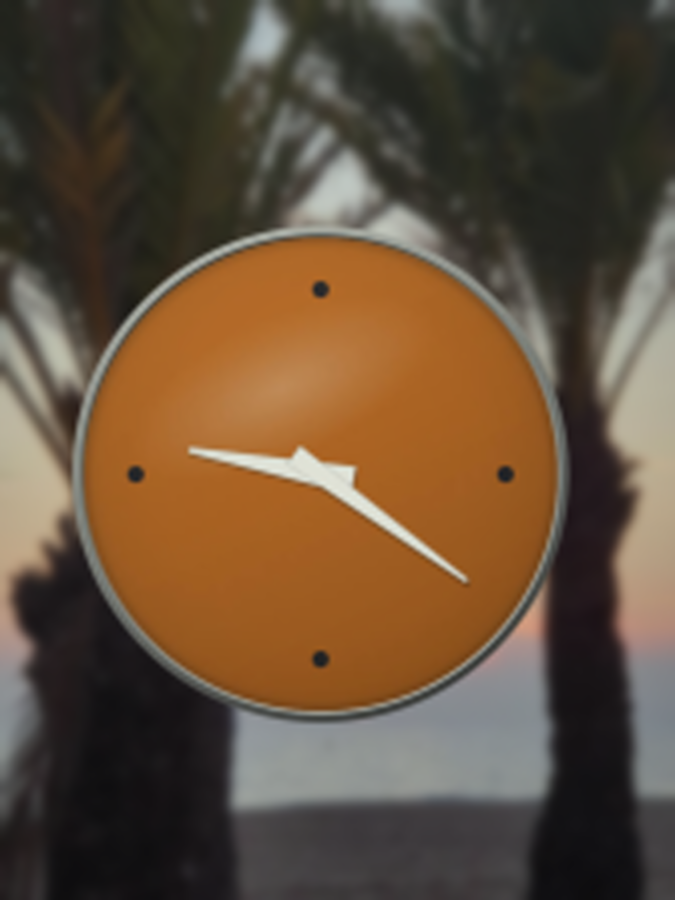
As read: {"hour": 9, "minute": 21}
